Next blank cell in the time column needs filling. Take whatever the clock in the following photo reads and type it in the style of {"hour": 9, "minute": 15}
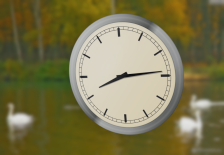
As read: {"hour": 8, "minute": 14}
